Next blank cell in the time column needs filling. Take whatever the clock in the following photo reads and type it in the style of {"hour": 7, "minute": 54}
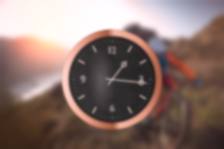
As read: {"hour": 1, "minute": 16}
